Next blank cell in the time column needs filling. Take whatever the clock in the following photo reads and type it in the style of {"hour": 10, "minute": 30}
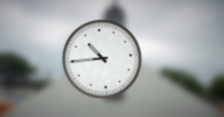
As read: {"hour": 10, "minute": 45}
